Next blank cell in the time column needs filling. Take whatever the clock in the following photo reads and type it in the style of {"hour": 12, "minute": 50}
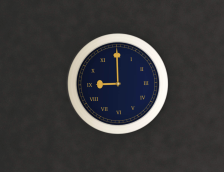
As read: {"hour": 9, "minute": 0}
